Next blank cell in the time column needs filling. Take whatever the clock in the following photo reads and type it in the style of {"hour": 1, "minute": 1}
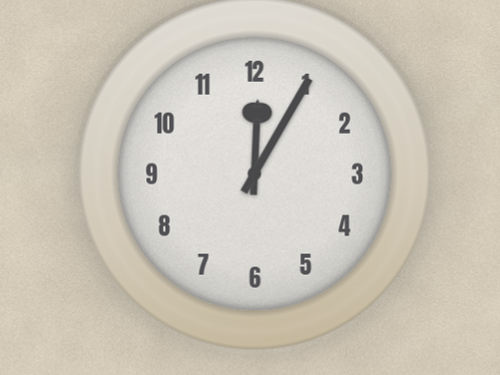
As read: {"hour": 12, "minute": 5}
